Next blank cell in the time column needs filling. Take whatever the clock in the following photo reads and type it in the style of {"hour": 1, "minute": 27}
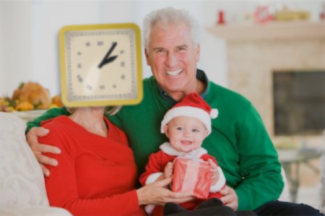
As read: {"hour": 2, "minute": 6}
